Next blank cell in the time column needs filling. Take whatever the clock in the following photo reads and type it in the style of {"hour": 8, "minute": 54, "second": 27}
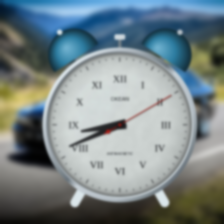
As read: {"hour": 8, "minute": 41, "second": 10}
